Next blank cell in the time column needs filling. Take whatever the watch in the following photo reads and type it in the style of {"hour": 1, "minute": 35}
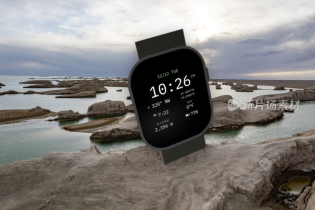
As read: {"hour": 10, "minute": 26}
